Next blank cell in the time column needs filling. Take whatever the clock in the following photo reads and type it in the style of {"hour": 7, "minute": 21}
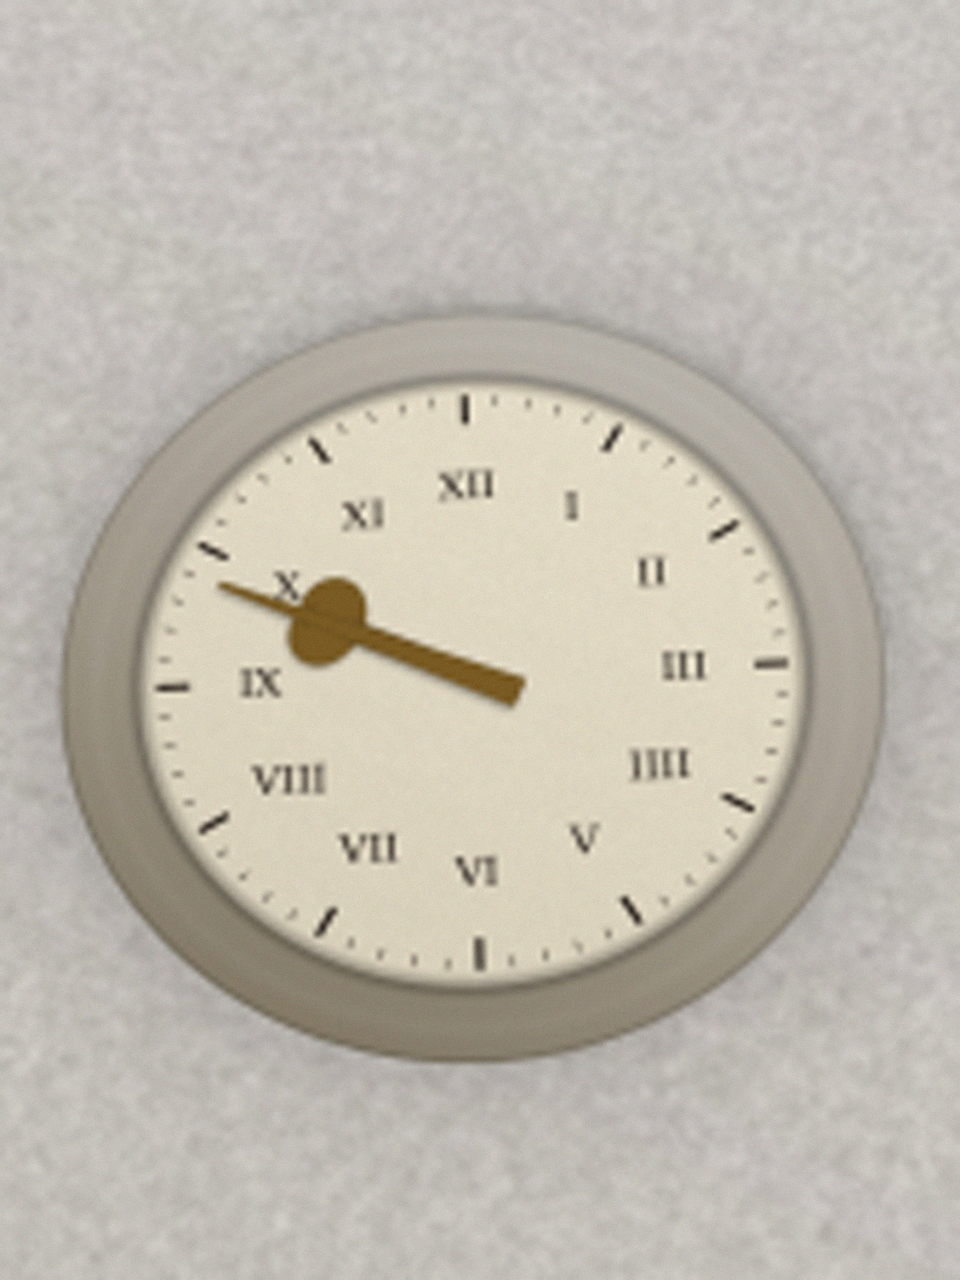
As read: {"hour": 9, "minute": 49}
